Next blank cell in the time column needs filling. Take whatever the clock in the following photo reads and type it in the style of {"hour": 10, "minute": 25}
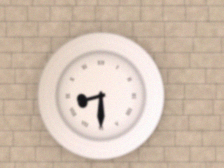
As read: {"hour": 8, "minute": 30}
